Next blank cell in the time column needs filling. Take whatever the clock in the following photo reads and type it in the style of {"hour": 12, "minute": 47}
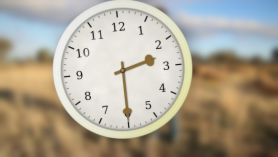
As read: {"hour": 2, "minute": 30}
